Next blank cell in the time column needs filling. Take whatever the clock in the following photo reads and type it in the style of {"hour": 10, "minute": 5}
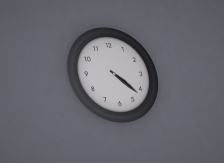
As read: {"hour": 4, "minute": 22}
